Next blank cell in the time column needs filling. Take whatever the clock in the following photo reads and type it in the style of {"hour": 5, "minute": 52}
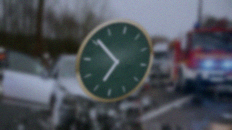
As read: {"hour": 6, "minute": 51}
